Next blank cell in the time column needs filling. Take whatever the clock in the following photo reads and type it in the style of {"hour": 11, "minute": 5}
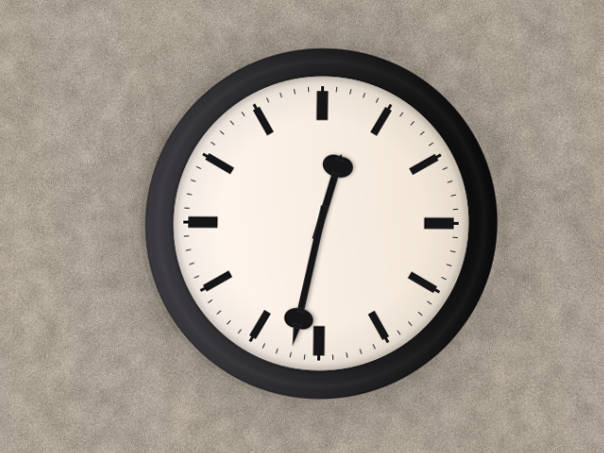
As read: {"hour": 12, "minute": 32}
